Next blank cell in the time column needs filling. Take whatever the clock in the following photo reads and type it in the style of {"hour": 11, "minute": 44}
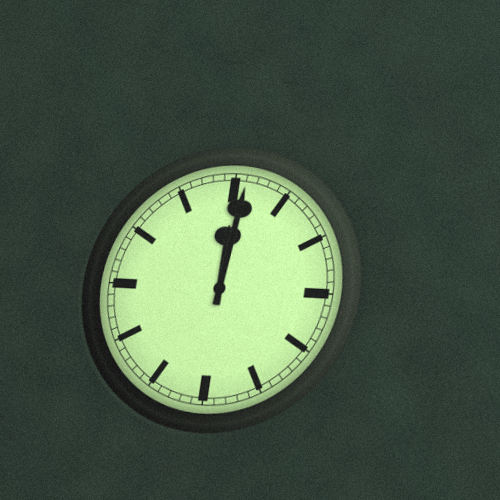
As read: {"hour": 12, "minute": 1}
